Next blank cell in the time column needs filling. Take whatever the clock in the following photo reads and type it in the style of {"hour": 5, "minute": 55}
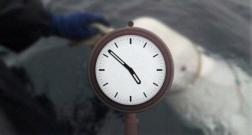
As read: {"hour": 4, "minute": 52}
